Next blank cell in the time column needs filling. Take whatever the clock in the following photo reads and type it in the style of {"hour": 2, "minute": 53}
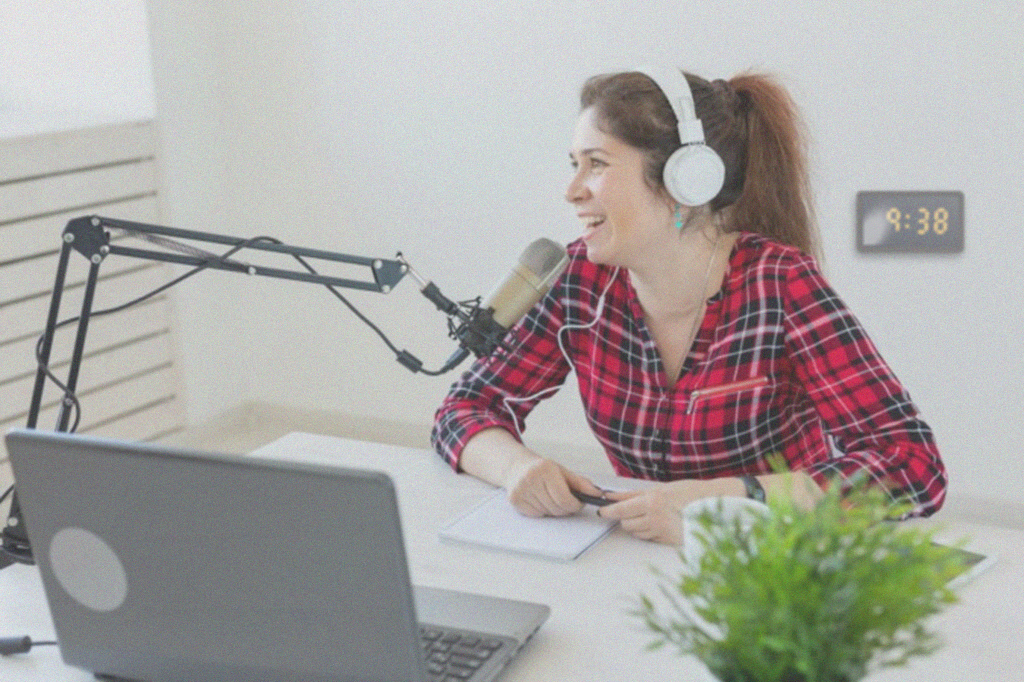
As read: {"hour": 9, "minute": 38}
